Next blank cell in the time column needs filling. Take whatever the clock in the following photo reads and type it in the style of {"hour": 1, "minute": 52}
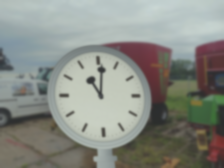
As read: {"hour": 11, "minute": 1}
